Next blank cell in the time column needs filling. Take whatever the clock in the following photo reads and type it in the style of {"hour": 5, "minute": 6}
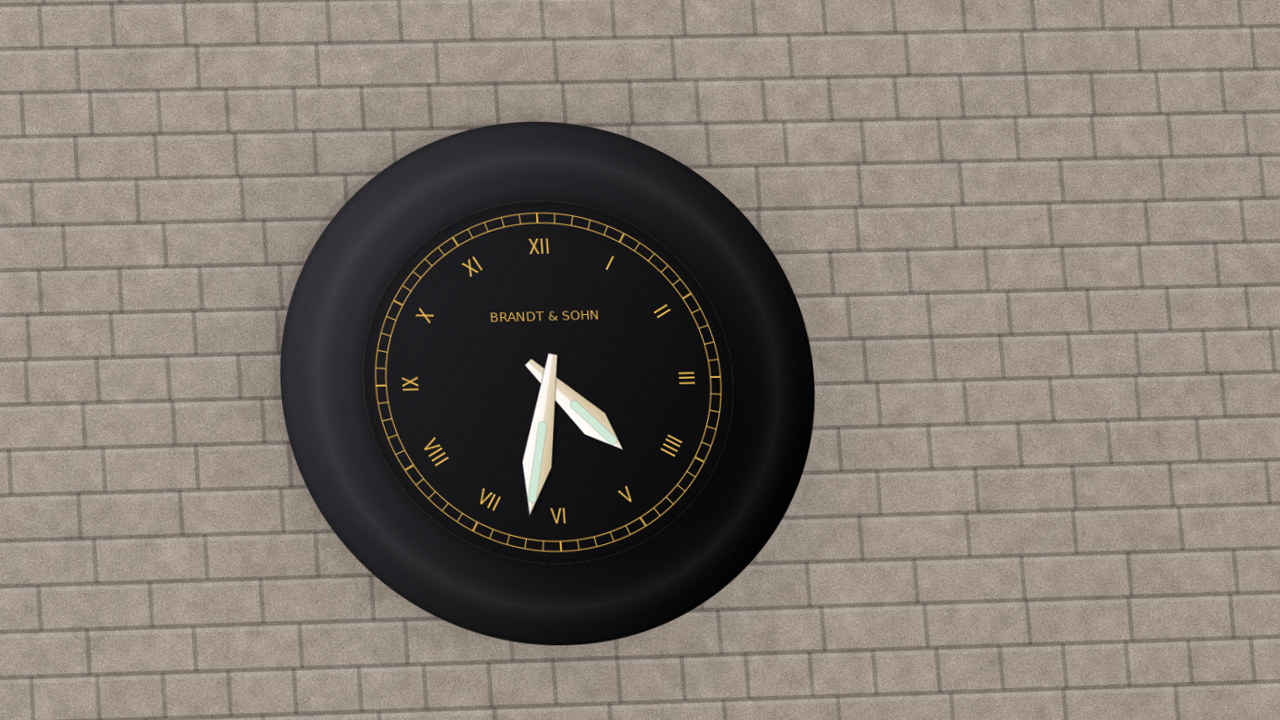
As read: {"hour": 4, "minute": 32}
